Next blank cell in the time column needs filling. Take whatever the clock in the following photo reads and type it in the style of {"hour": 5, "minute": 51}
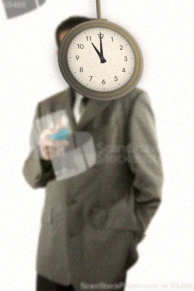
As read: {"hour": 11, "minute": 0}
